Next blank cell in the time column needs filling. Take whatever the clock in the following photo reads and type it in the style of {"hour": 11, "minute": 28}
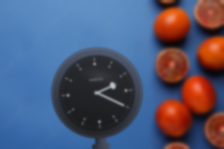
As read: {"hour": 2, "minute": 20}
